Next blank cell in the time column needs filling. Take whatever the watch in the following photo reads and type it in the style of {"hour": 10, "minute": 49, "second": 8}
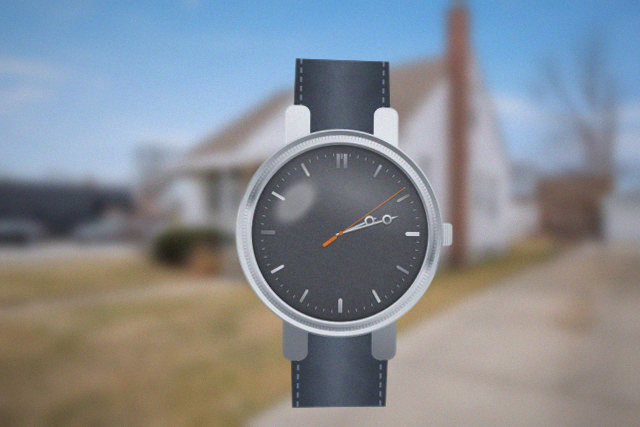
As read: {"hour": 2, "minute": 12, "second": 9}
